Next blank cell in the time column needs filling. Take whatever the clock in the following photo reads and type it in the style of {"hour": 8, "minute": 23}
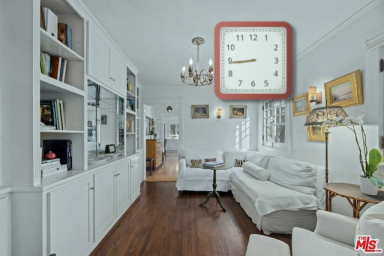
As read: {"hour": 8, "minute": 44}
